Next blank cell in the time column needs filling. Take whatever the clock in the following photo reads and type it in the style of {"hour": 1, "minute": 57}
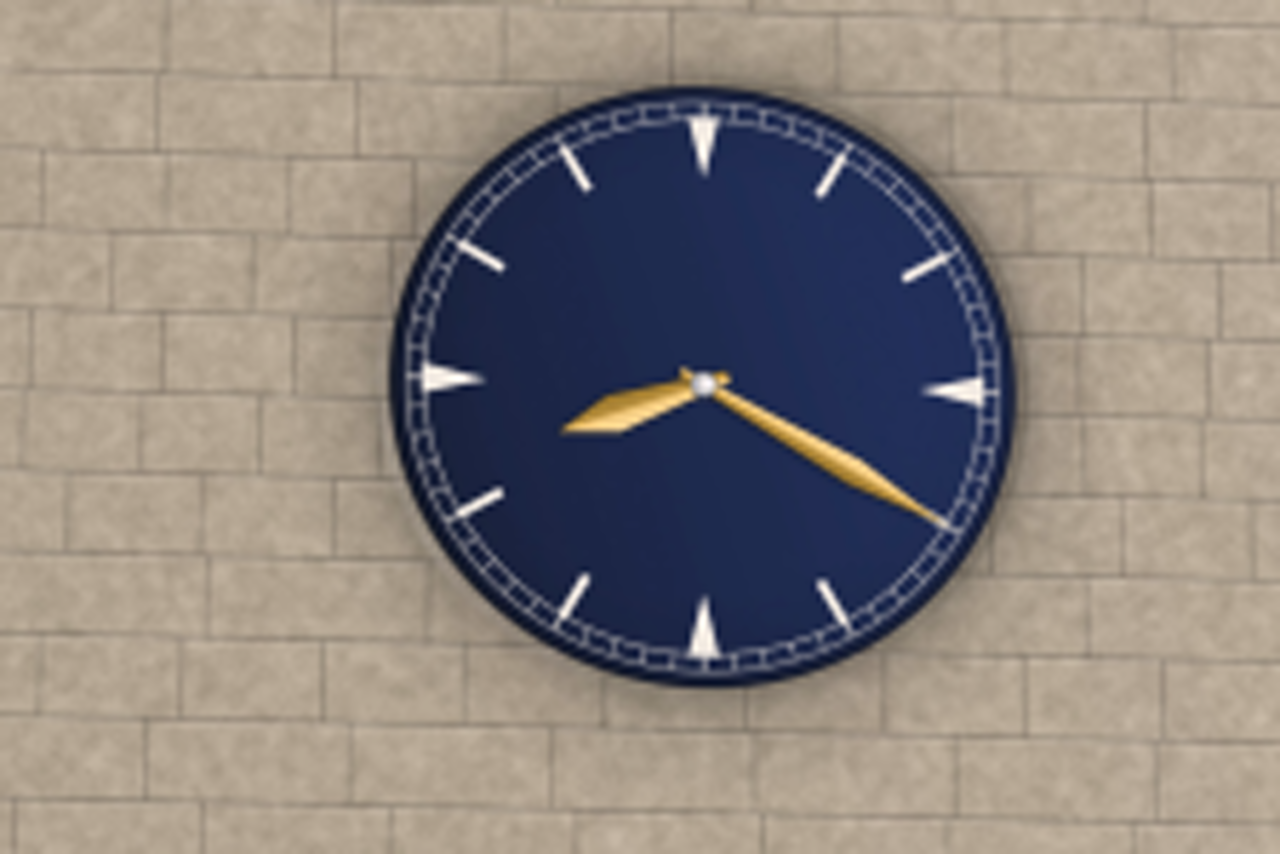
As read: {"hour": 8, "minute": 20}
